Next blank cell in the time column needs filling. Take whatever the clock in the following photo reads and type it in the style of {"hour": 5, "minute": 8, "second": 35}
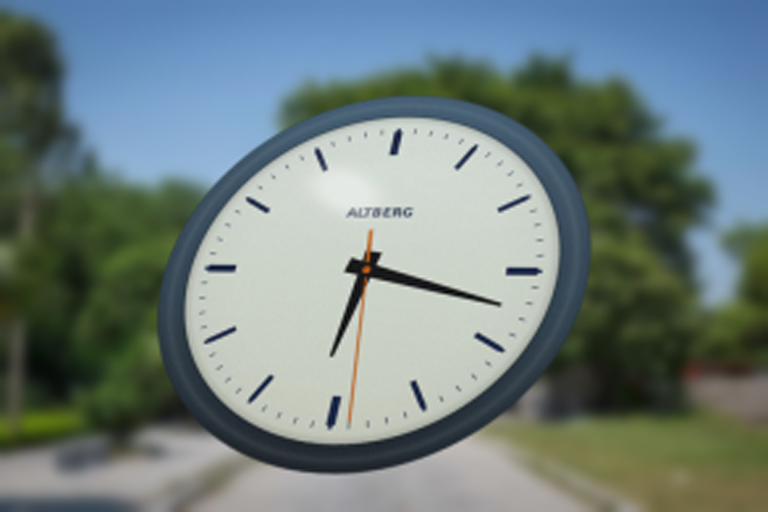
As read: {"hour": 6, "minute": 17, "second": 29}
